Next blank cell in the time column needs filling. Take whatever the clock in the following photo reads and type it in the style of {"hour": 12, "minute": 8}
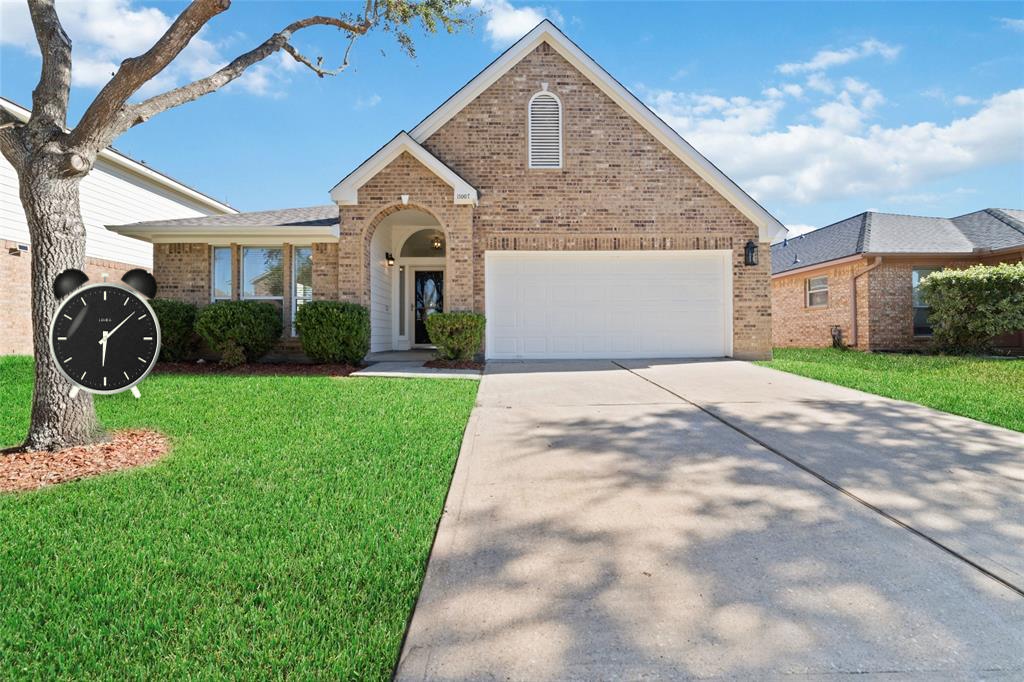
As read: {"hour": 6, "minute": 8}
